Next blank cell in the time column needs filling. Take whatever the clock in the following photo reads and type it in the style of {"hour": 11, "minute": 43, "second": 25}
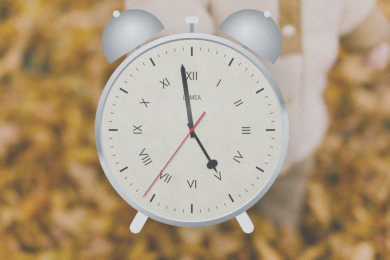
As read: {"hour": 4, "minute": 58, "second": 36}
